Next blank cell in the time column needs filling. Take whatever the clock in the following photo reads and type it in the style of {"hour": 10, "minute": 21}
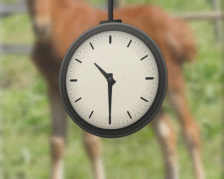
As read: {"hour": 10, "minute": 30}
